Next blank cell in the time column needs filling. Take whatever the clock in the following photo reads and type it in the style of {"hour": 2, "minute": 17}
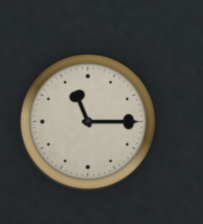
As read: {"hour": 11, "minute": 15}
